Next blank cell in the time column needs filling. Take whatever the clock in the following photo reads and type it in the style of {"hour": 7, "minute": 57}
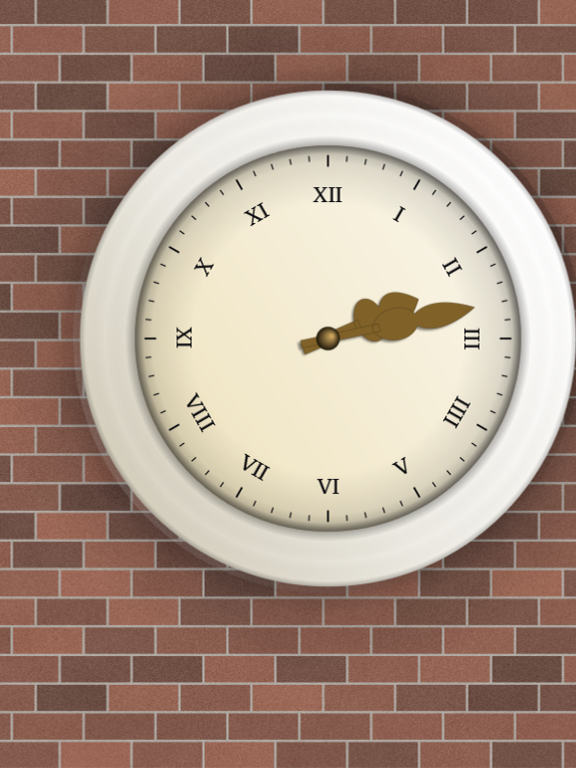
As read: {"hour": 2, "minute": 13}
